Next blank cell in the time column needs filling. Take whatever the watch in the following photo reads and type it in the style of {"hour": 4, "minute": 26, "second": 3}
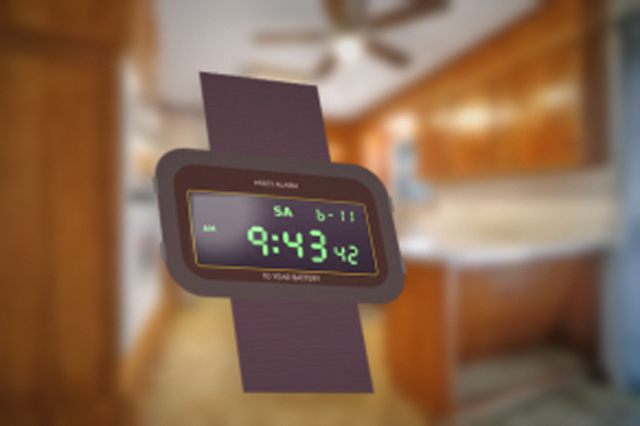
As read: {"hour": 9, "minute": 43, "second": 42}
